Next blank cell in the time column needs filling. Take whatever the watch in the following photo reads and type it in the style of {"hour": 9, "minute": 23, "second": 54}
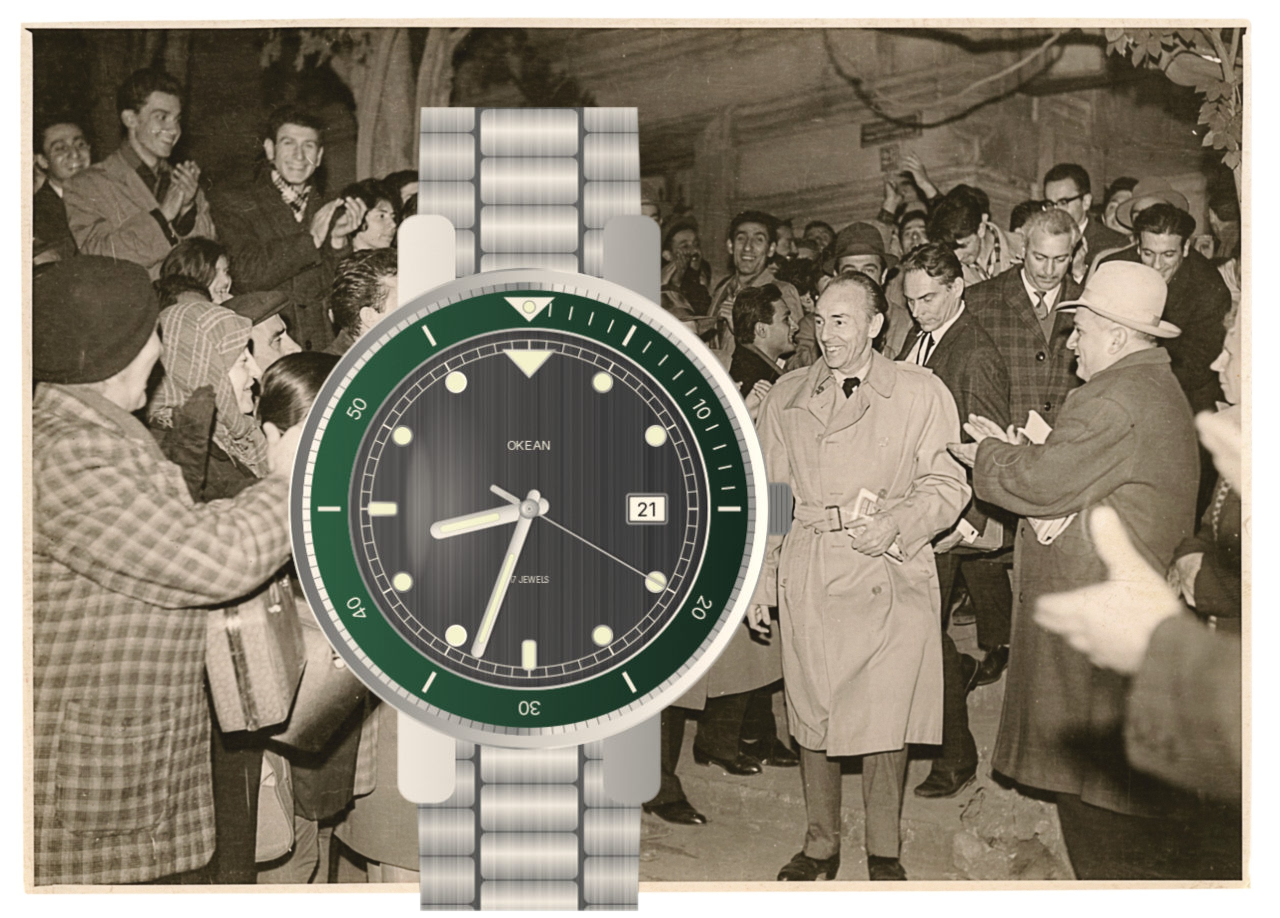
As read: {"hour": 8, "minute": 33, "second": 20}
